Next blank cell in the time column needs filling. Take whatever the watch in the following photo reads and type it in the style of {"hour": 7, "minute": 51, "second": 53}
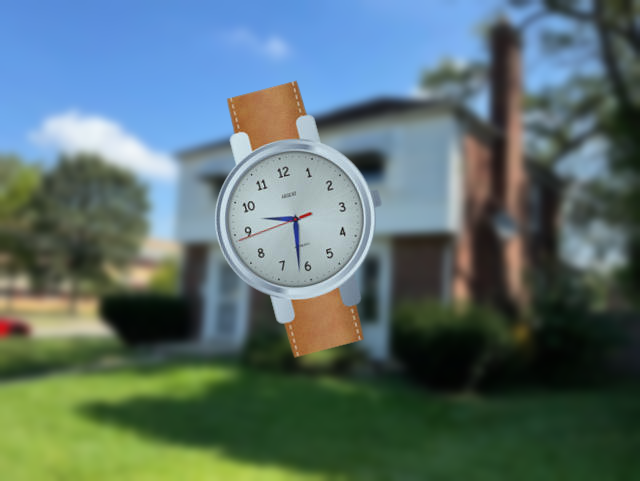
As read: {"hour": 9, "minute": 31, "second": 44}
